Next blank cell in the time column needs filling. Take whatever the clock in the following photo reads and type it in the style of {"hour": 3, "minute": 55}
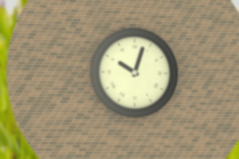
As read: {"hour": 10, "minute": 3}
